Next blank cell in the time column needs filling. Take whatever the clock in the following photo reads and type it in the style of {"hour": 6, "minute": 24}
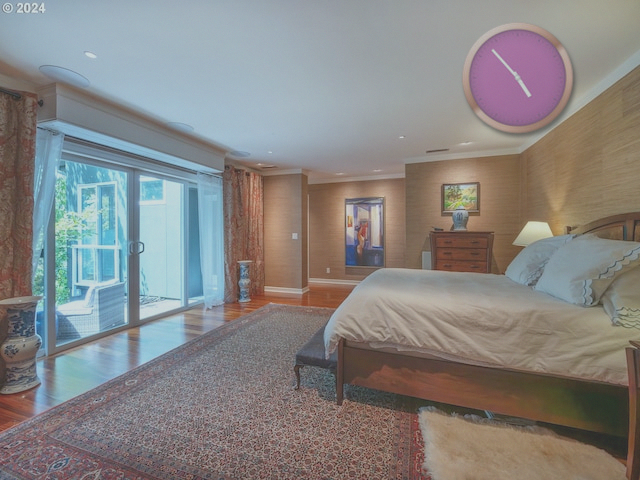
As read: {"hour": 4, "minute": 53}
